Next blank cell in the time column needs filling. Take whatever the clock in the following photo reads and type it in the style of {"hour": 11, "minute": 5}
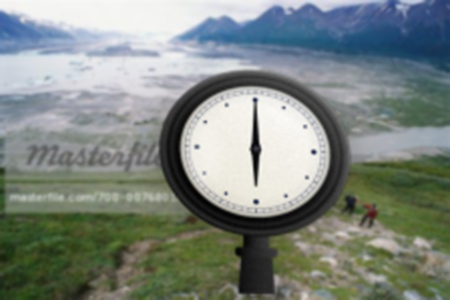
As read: {"hour": 6, "minute": 0}
